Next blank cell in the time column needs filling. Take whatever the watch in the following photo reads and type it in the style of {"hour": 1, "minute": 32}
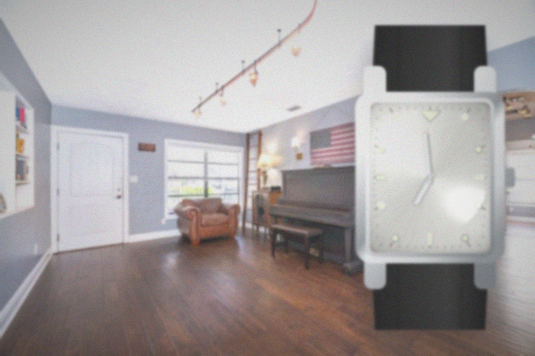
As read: {"hour": 6, "minute": 59}
